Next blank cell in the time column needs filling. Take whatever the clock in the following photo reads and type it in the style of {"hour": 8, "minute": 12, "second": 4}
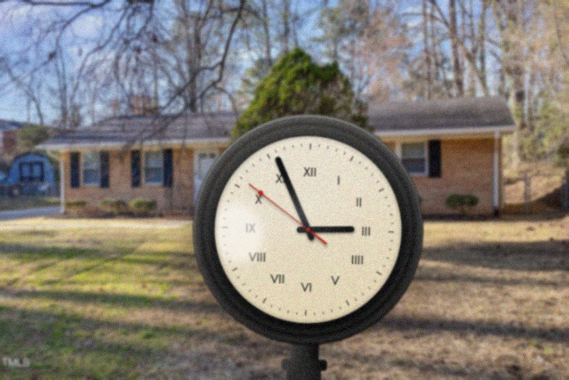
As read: {"hour": 2, "minute": 55, "second": 51}
